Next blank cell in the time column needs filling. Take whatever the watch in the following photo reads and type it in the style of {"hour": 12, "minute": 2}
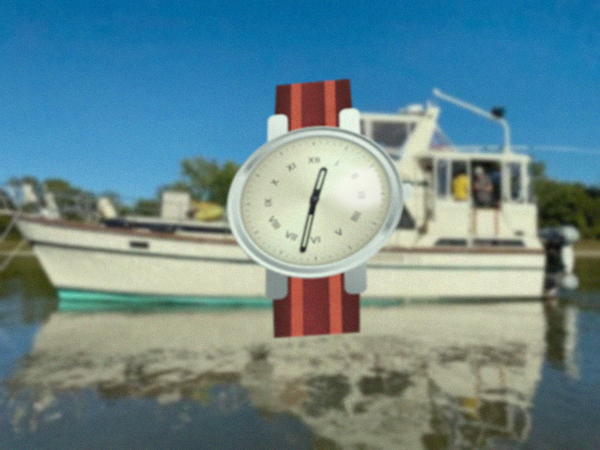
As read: {"hour": 12, "minute": 32}
